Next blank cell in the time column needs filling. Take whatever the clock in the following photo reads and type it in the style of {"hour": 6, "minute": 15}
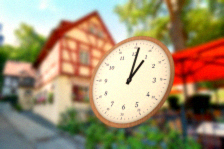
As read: {"hour": 1, "minute": 1}
